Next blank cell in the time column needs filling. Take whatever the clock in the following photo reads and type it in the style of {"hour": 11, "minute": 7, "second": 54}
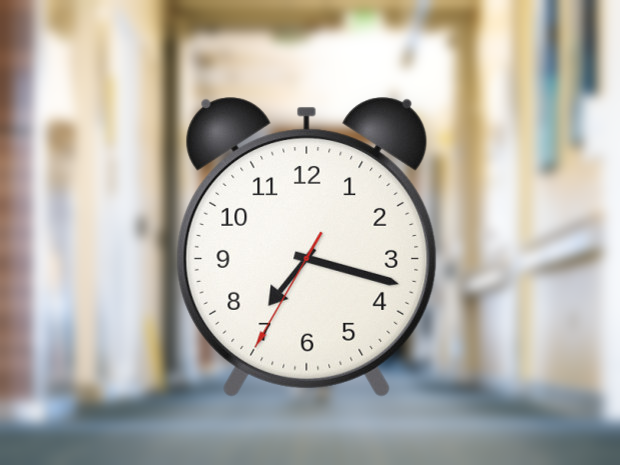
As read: {"hour": 7, "minute": 17, "second": 35}
